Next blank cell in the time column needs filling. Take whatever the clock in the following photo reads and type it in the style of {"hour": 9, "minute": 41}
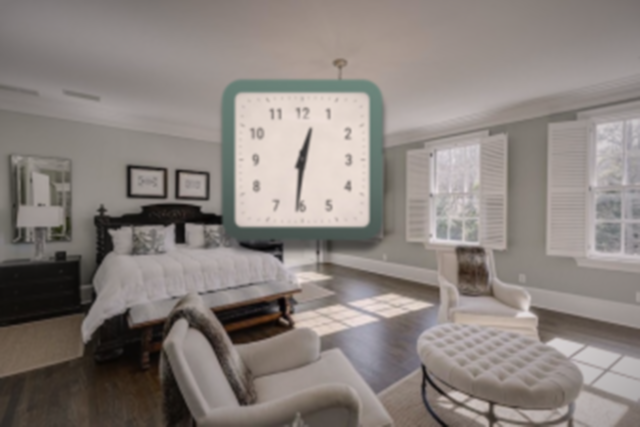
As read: {"hour": 12, "minute": 31}
